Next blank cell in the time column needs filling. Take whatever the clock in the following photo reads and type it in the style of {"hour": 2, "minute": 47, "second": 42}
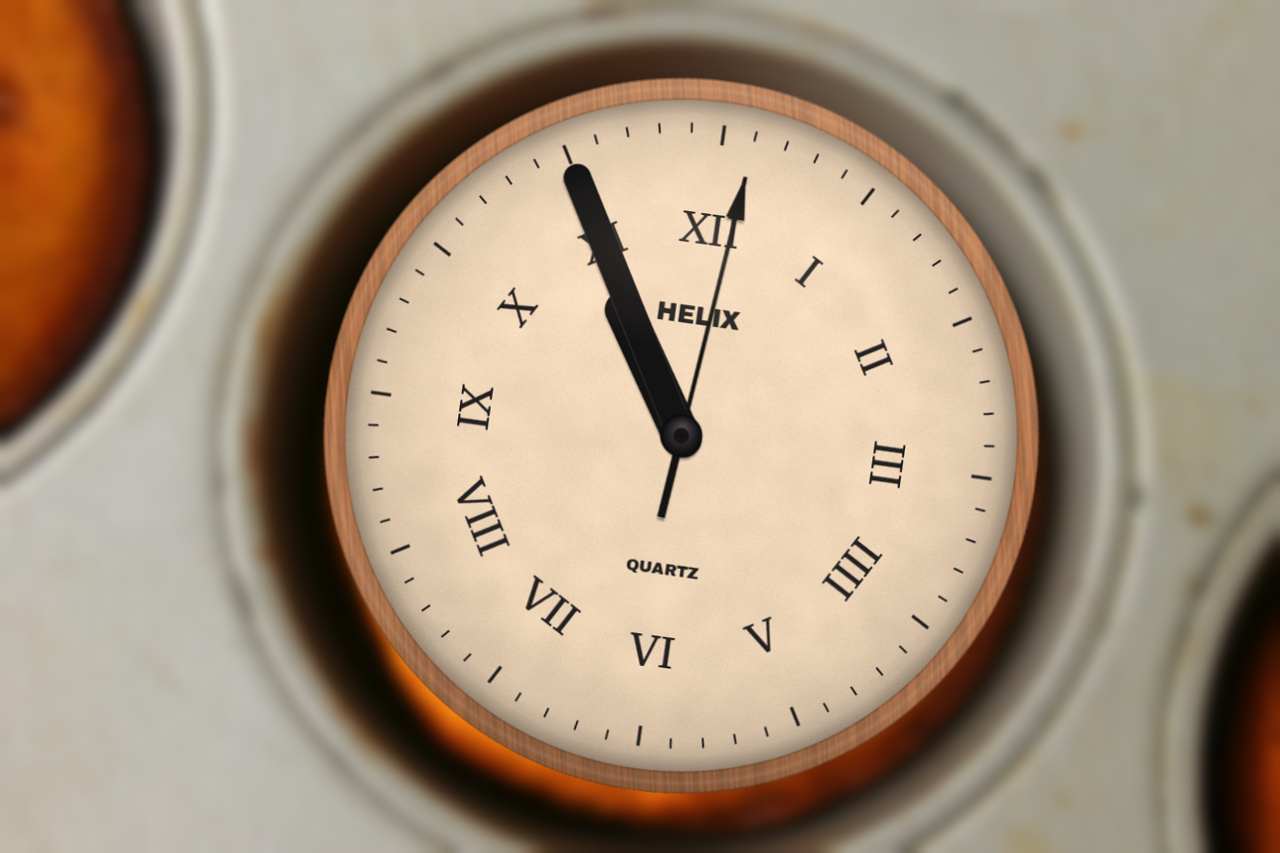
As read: {"hour": 10, "minute": 55, "second": 1}
